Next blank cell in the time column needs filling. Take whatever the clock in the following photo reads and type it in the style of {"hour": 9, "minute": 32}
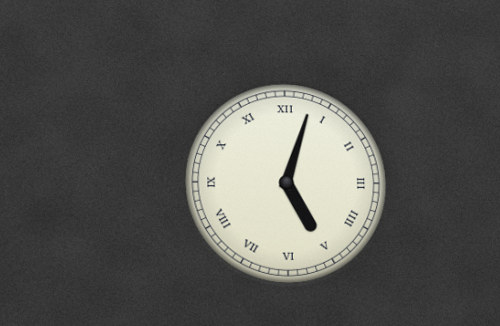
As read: {"hour": 5, "minute": 3}
